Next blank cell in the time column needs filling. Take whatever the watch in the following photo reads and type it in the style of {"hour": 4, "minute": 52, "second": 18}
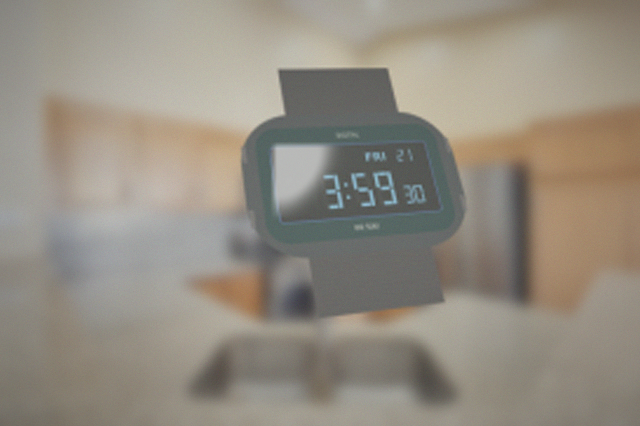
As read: {"hour": 3, "minute": 59, "second": 30}
